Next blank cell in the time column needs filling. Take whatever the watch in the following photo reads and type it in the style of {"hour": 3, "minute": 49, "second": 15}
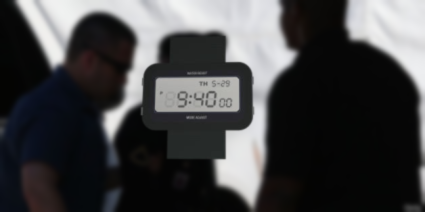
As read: {"hour": 9, "minute": 40, "second": 0}
